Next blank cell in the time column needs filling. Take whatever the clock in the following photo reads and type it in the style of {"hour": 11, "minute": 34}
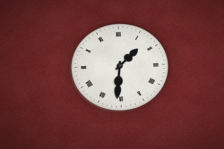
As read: {"hour": 1, "minute": 31}
